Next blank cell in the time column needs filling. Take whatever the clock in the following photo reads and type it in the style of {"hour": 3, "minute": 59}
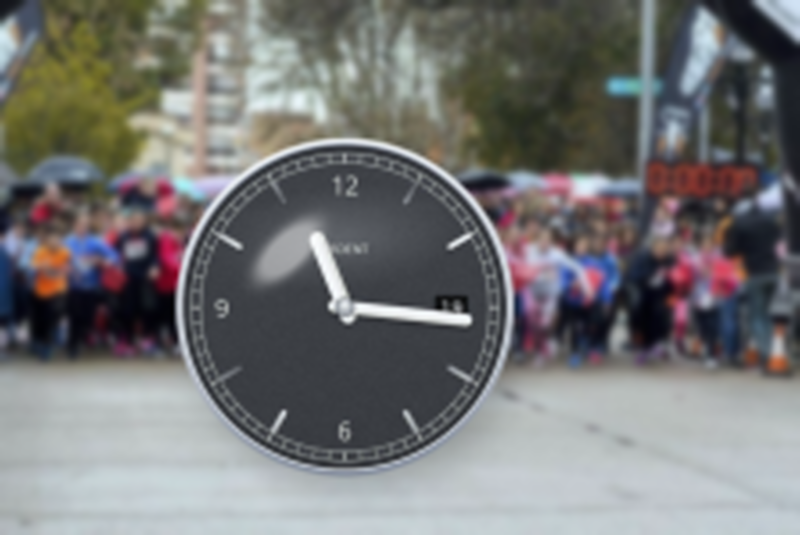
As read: {"hour": 11, "minute": 16}
